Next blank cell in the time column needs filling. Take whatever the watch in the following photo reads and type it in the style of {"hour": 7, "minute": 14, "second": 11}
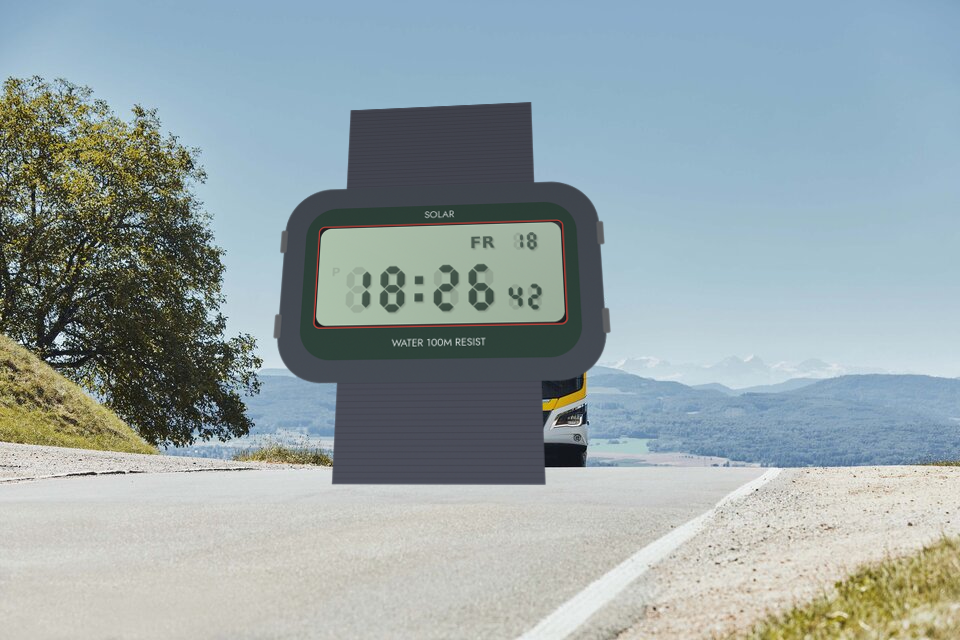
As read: {"hour": 18, "minute": 26, "second": 42}
